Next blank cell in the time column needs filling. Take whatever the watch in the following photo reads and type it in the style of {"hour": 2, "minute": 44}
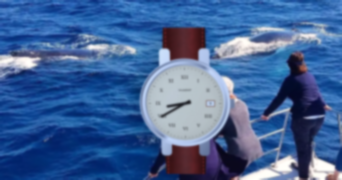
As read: {"hour": 8, "minute": 40}
